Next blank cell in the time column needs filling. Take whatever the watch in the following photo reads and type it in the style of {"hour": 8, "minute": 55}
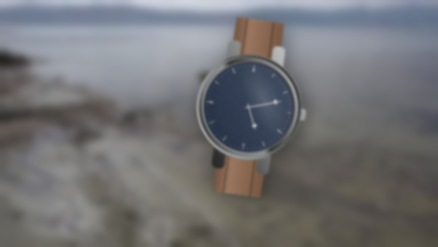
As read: {"hour": 5, "minute": 12}
